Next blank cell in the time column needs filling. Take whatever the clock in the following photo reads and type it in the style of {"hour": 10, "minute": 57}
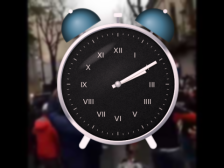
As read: {"hour": 2, "minute": 10}
